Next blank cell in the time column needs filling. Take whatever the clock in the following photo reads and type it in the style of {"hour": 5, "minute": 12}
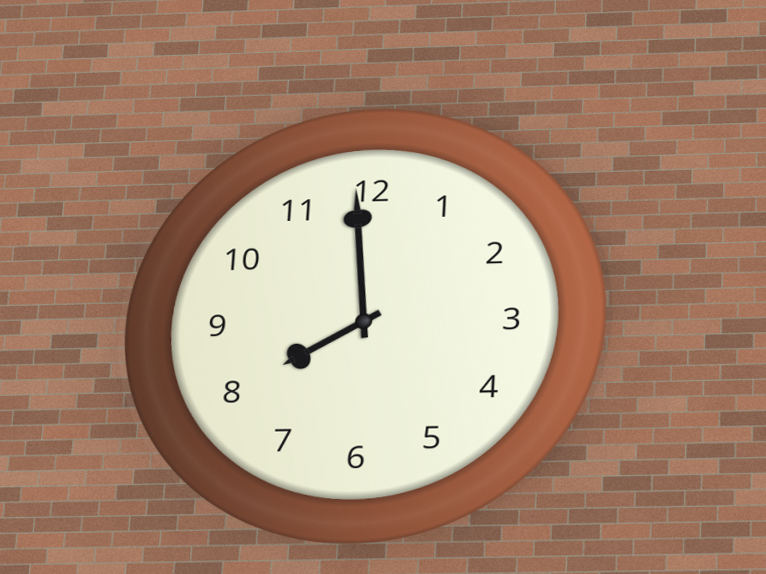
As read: {"hour": 7, "minute": 59}
